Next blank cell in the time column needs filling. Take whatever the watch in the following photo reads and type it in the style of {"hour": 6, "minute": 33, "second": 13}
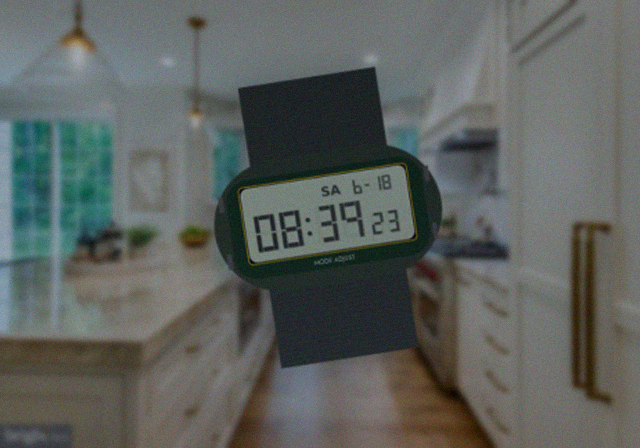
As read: {"hour": 8, "minute": 39, "second": 23}
